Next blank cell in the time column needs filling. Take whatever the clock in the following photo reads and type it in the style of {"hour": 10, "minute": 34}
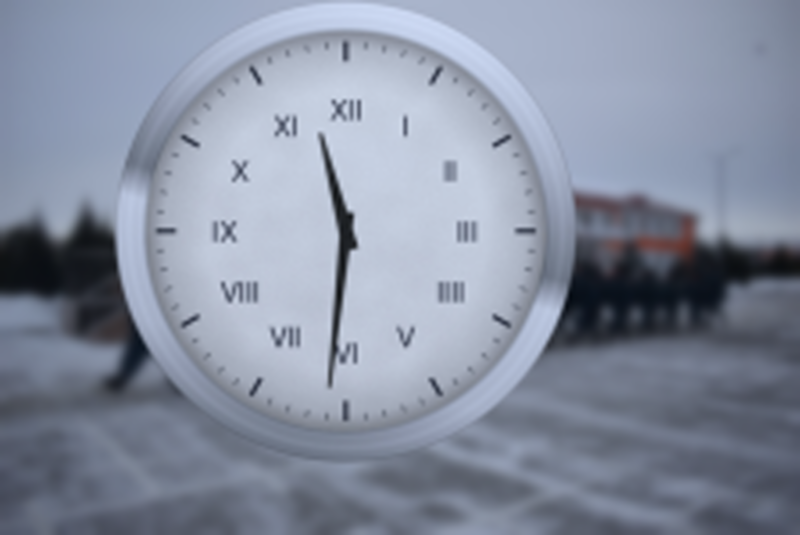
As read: {"hour": 11, "minute": 31}
